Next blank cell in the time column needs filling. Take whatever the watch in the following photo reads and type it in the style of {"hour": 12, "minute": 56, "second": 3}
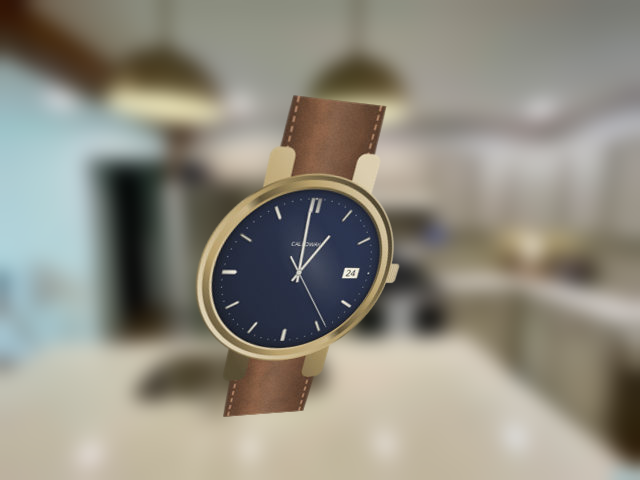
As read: {"hour": 12, "minute": 59, "second": 24}
